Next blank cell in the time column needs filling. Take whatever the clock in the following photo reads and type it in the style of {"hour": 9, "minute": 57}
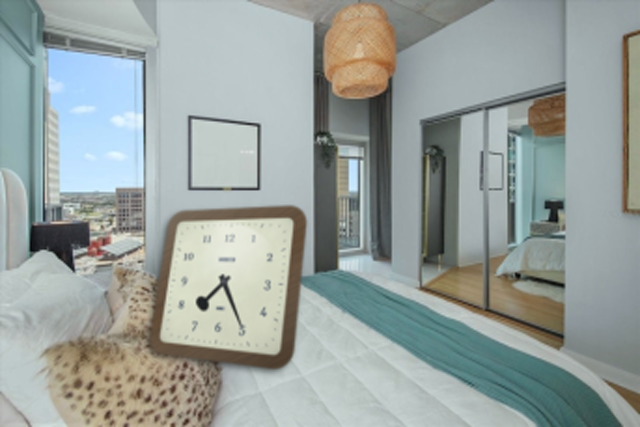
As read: {"hour": 7, "minute": 25}
